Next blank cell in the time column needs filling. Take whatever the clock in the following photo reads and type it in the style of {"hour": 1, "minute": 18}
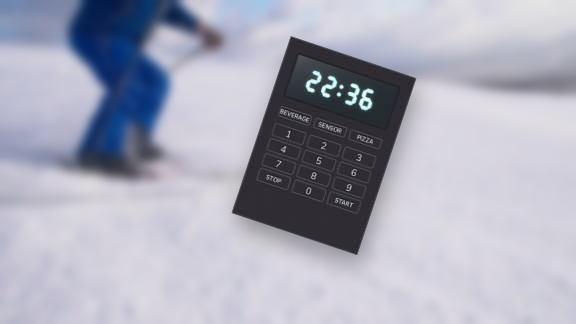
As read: {"hour": 22, "minute": 36}
